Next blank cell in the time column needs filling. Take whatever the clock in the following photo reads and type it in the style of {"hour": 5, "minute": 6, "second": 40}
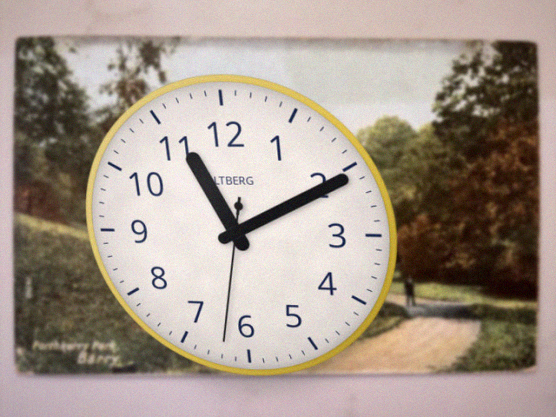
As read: {"hour": 11, "minute": 10, "second": 32}
